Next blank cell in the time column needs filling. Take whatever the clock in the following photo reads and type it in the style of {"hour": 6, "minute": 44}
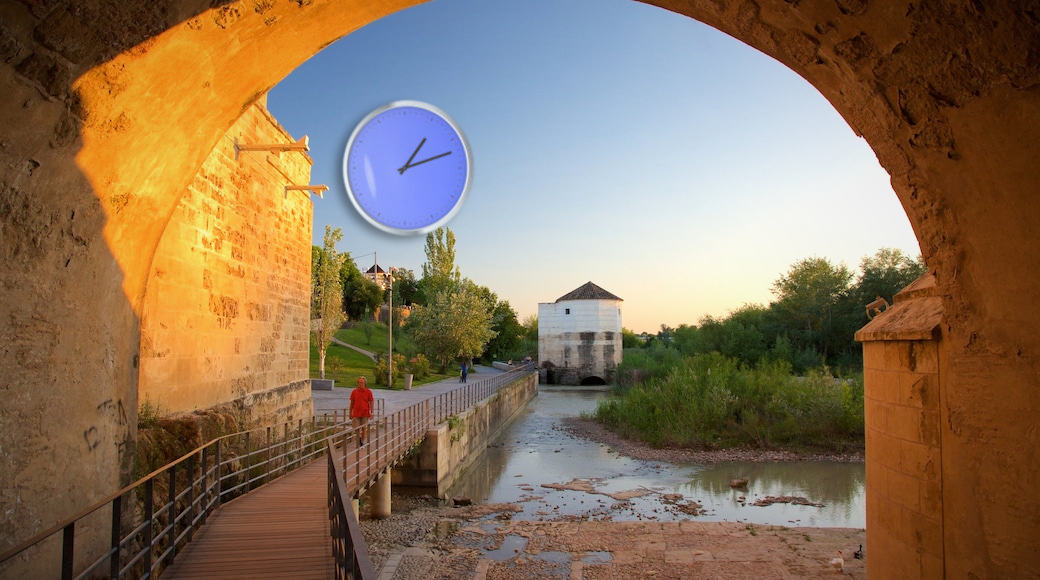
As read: {"hour": 1, "minute": 12}
